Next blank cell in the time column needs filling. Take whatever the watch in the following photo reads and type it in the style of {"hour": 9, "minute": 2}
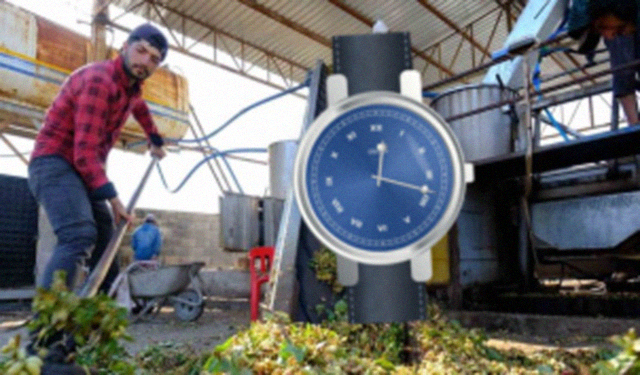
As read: {"hour": 12, "minute": 18}
